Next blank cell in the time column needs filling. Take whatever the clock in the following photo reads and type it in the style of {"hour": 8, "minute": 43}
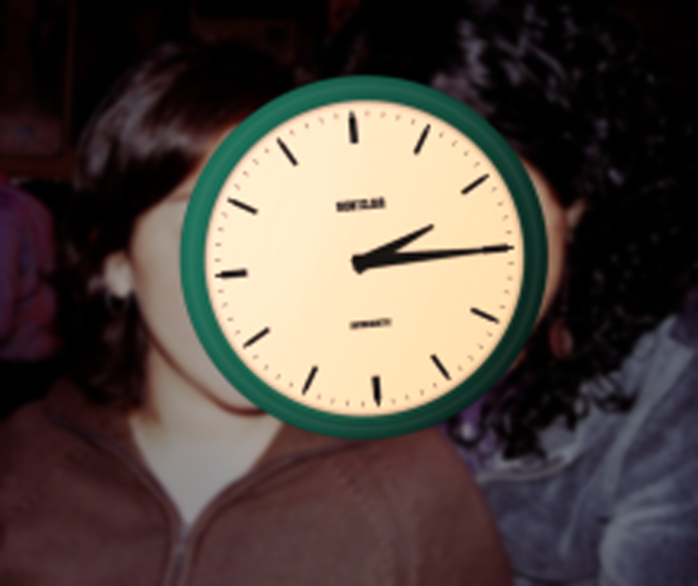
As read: {"hour": 2, "minute": 15}
